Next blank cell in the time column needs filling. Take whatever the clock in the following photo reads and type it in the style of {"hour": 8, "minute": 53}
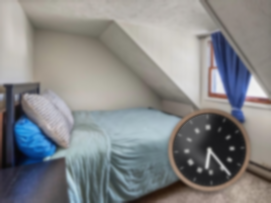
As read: {"hour": 6, "minute": 24}
